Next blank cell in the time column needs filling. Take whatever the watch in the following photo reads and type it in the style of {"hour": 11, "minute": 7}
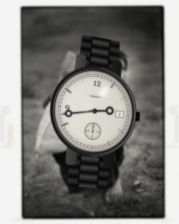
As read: {"hour": 2, "minute": 43}
